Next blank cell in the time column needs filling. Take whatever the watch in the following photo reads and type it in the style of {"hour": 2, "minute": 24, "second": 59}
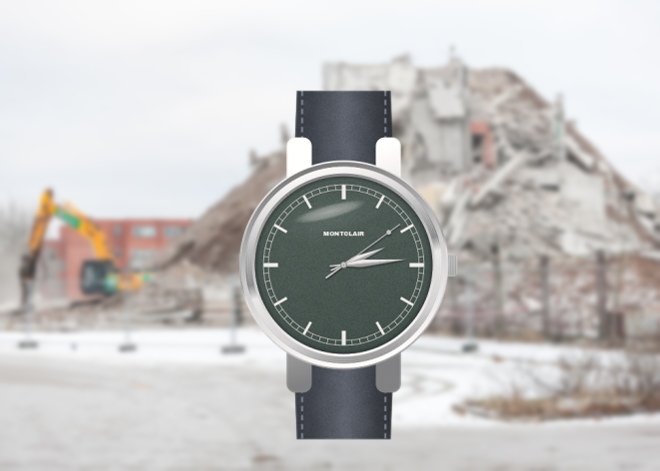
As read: {"hour": 2, "minute": 14, "second": 9}
